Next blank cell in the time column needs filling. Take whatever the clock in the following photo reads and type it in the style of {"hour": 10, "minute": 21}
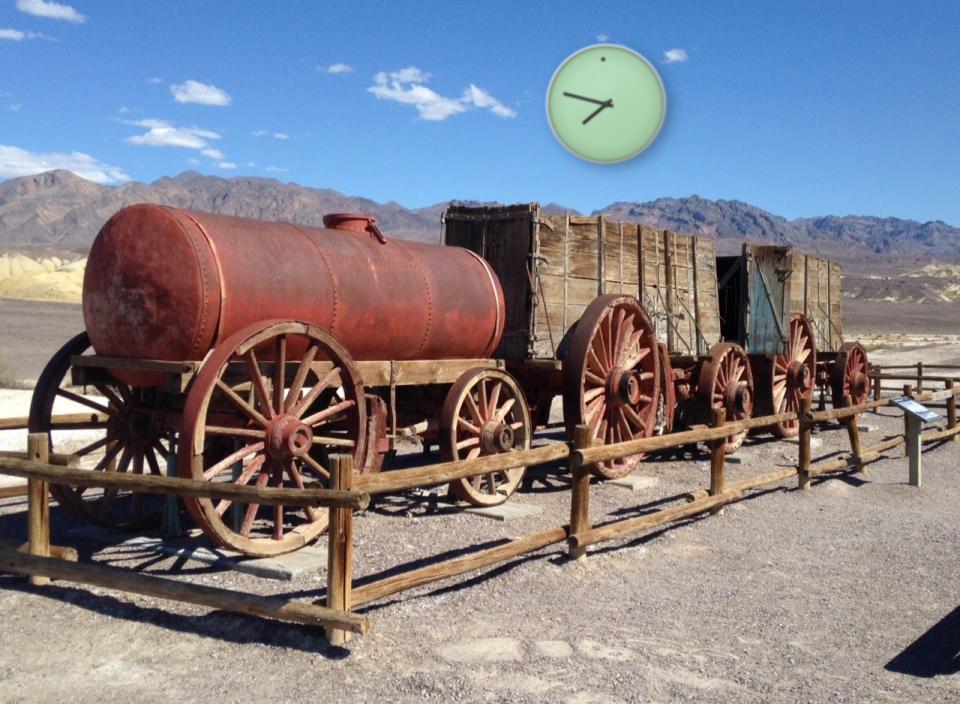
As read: {"hour": 7, "minute": 48}
